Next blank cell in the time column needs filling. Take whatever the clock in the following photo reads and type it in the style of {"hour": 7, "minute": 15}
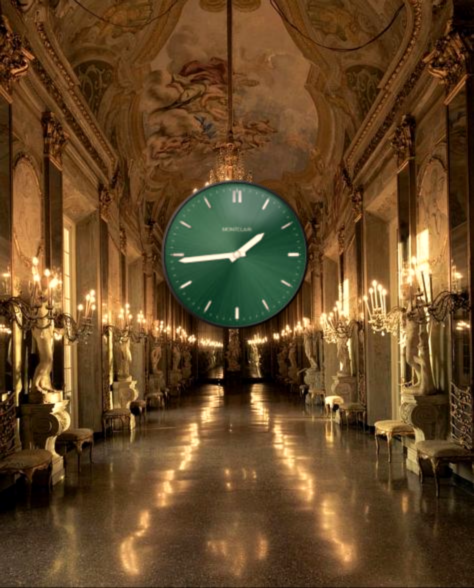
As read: {"hour": 1, "minute": 44}
